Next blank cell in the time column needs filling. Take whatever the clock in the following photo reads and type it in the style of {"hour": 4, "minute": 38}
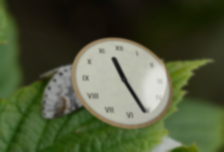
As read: {"hour": 11, "minute": 26}
